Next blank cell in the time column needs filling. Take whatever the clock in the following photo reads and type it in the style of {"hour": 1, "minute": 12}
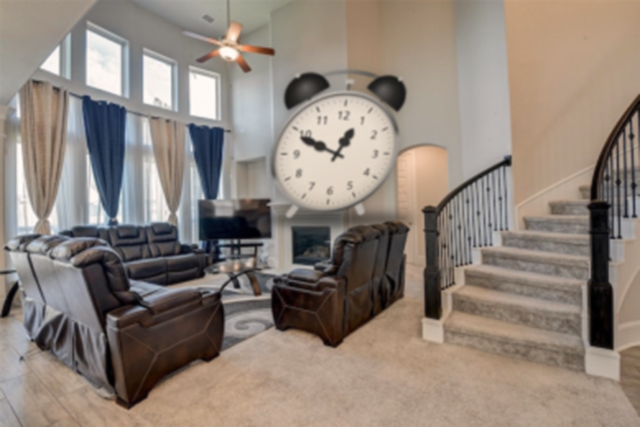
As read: {"hour": 12, "minute": 49}
